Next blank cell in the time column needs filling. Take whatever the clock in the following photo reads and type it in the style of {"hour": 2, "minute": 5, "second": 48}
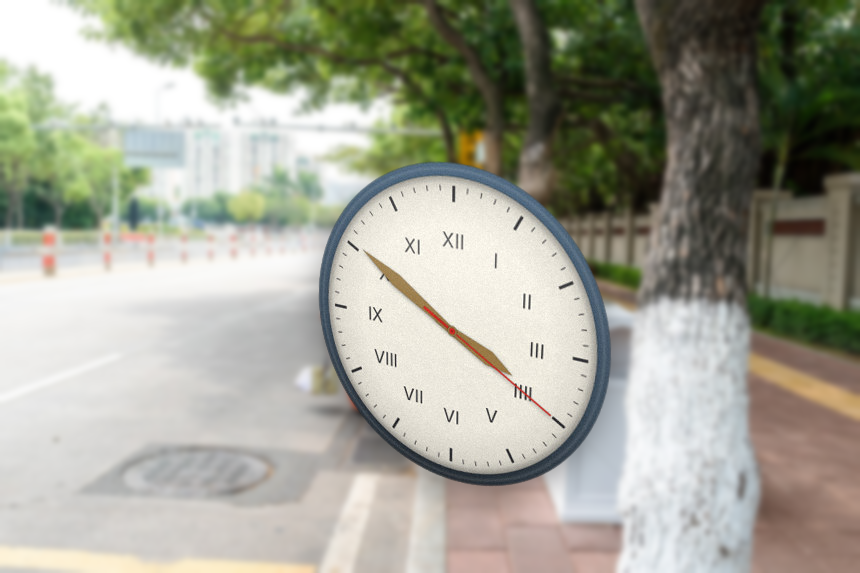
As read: {"hour": 3, "minute": 50, "second": 20}
